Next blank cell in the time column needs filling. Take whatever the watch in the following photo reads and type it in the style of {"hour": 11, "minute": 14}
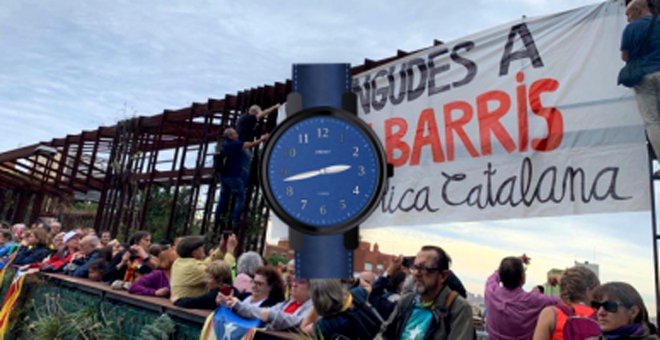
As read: {"hour": 2, "minute": 43}
